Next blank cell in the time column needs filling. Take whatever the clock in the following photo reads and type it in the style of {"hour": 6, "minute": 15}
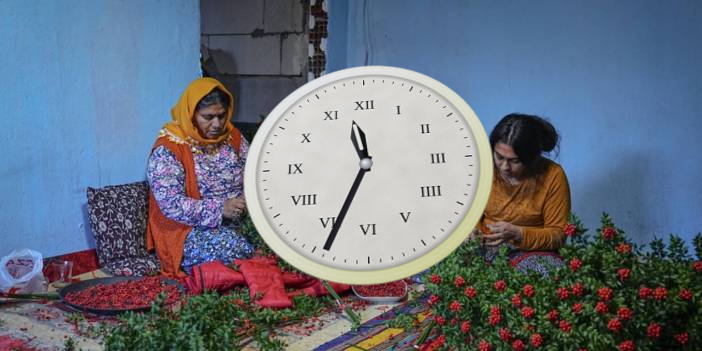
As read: {"hour": 11, "minute": 34}
